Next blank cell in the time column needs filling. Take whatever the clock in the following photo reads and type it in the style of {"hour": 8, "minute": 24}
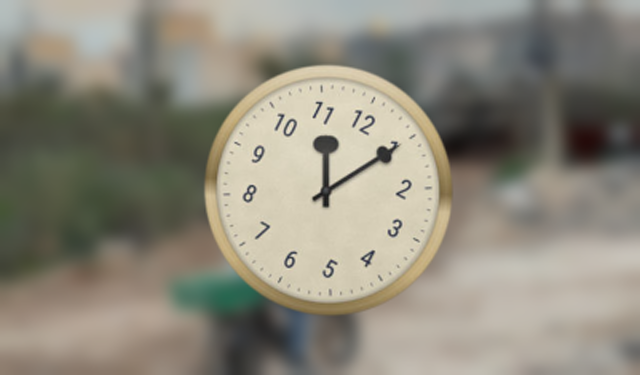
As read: {"hour": 11, "minute": 5}
